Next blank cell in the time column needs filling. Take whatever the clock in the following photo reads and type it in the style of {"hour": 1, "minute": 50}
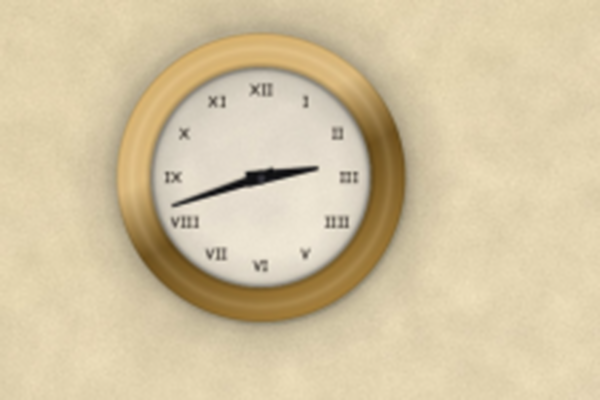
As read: {"hour": 2, "minute": 42}
